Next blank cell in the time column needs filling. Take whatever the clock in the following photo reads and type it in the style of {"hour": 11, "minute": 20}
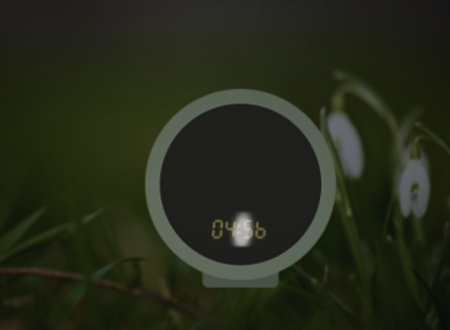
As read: {"hour": 4, "minute": 56}
